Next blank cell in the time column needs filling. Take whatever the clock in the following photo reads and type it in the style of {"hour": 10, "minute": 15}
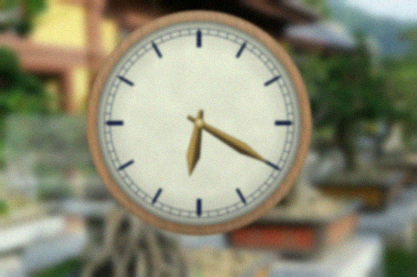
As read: {"hour": 6, "minute": 20}
